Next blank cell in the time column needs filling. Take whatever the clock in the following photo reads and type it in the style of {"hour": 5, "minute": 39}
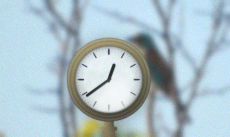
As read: {"hour": 12, "minute": 39}
